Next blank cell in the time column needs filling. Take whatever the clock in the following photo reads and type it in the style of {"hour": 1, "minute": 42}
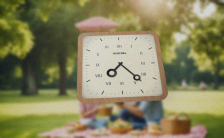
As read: {"hour": 7, "minute": 23}
